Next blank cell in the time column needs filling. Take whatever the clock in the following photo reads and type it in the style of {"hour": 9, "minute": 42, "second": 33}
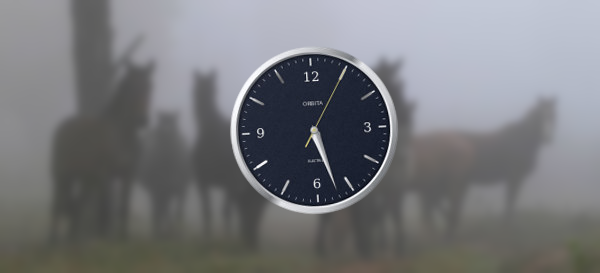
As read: {"hour": 5, "minute": 27, "second": 5}
